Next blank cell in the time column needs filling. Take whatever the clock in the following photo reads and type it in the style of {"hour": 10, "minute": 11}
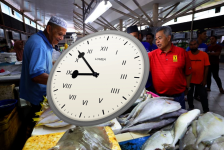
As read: {"hour": 8, "minute": 52}
